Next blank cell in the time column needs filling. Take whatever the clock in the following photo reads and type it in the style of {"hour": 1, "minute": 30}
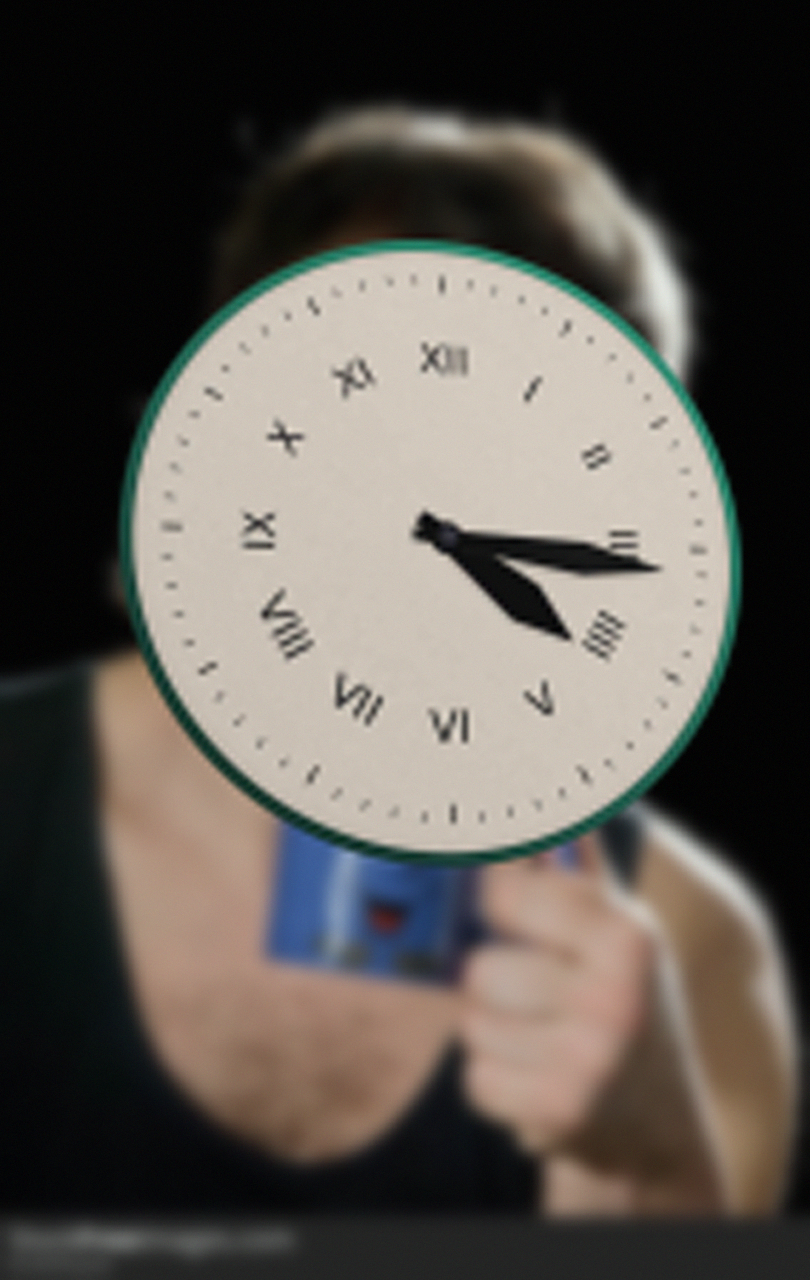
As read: {"hour": 4, "minute": 16}
